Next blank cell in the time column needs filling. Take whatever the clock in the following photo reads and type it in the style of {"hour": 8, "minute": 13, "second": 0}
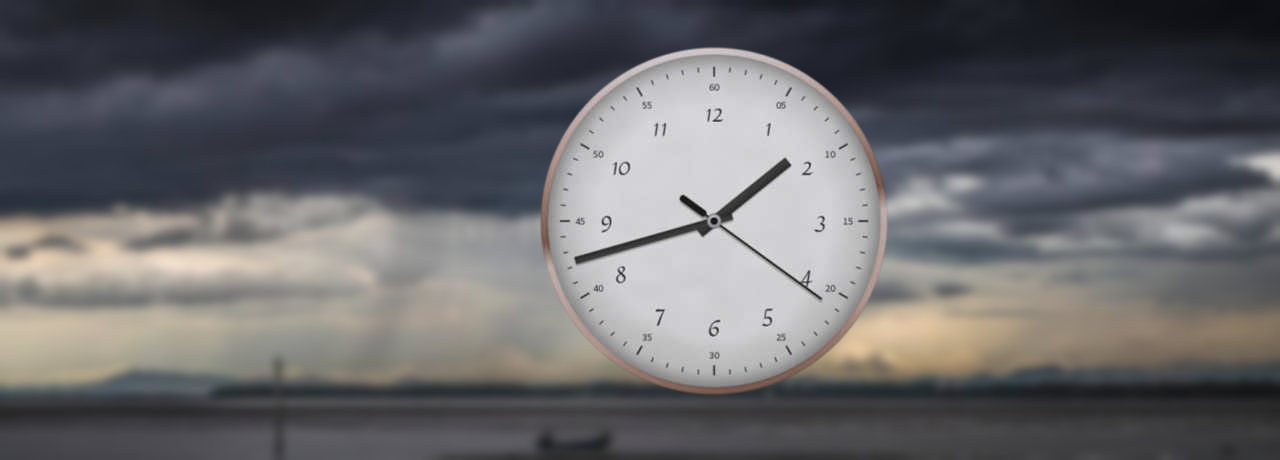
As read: {"hour": 1, "minute": 42, "second": 21}
